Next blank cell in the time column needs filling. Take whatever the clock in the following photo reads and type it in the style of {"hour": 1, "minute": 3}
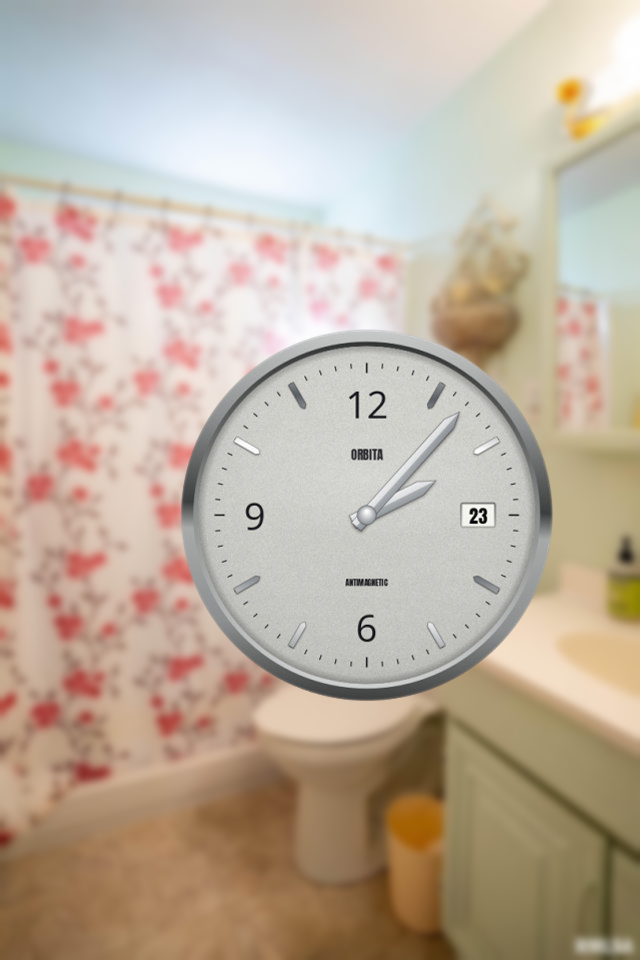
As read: {"hour": 2, "minute": 7}
